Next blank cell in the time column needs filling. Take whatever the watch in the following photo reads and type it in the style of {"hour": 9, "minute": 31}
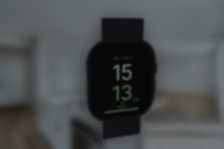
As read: {"hour": 15, "minute": 13}
